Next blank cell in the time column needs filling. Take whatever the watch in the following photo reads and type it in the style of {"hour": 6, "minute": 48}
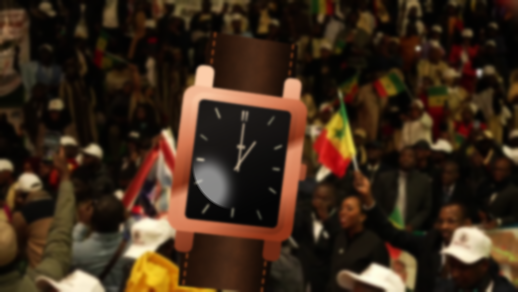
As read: {"hour": 1, "minute": 0}
